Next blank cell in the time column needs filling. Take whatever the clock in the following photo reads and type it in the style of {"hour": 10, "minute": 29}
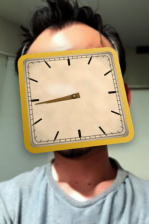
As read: {"hour": 8, "minute": 44}
